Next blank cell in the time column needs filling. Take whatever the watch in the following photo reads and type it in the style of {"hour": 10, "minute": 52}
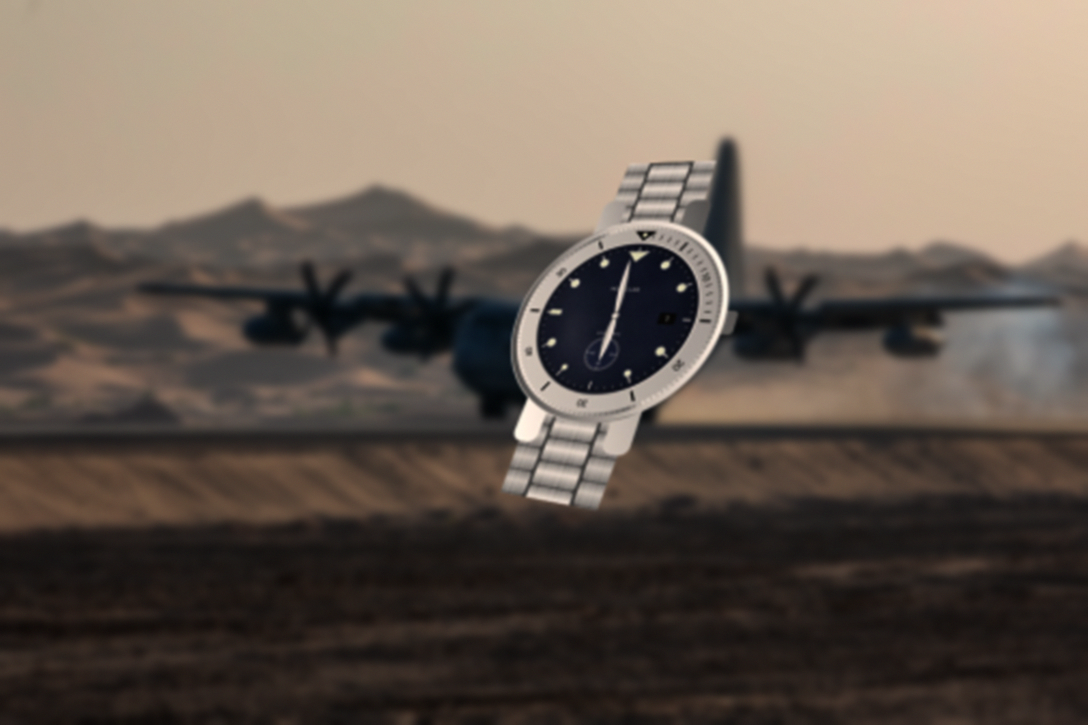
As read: {"hour": 5, "minute": 59}
